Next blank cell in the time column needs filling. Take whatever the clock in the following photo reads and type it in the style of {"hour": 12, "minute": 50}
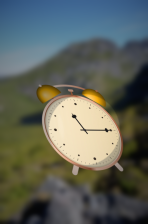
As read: {"hour": 11, "minute": 15}
